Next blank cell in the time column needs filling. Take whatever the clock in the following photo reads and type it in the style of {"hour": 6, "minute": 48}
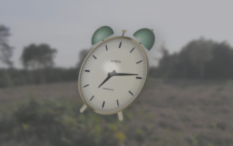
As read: {"hour": 7, "minute": 14}
